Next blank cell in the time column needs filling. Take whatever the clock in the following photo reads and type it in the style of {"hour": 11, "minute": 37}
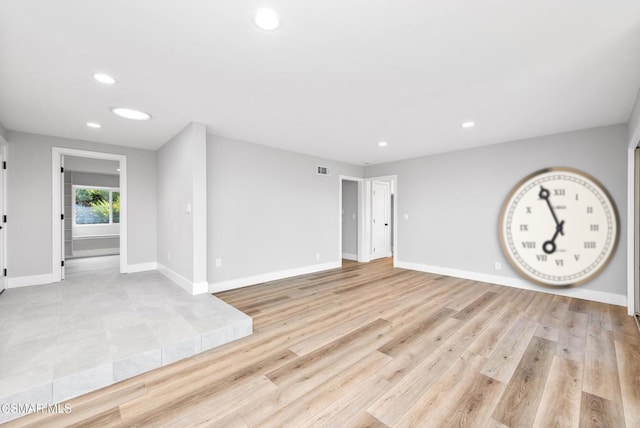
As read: {"hour": 6, "minute": 56}
